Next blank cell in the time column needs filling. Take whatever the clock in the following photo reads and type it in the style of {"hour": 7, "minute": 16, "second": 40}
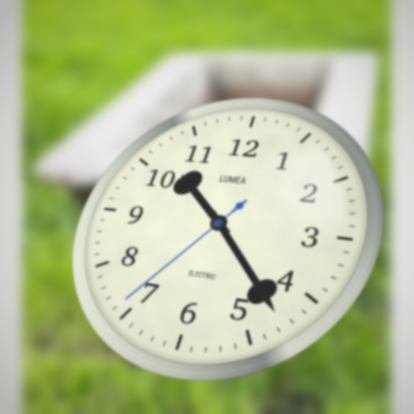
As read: {"hour": 10, "minute": 22, "second": 36}
